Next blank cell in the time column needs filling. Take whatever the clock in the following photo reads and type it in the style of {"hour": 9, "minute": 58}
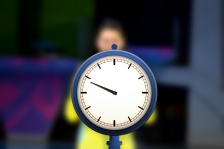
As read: {"hour": 9, "minute": 49}
